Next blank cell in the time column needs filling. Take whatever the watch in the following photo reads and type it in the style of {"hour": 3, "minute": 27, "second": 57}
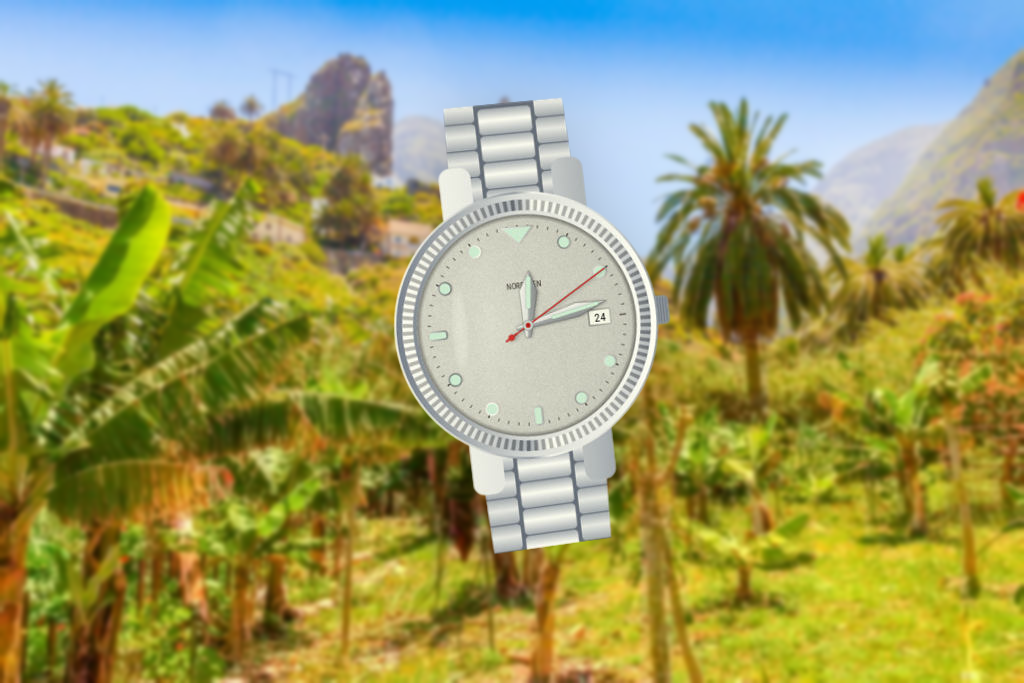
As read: {"hour": 12, "minute": 13, "second": 10}
